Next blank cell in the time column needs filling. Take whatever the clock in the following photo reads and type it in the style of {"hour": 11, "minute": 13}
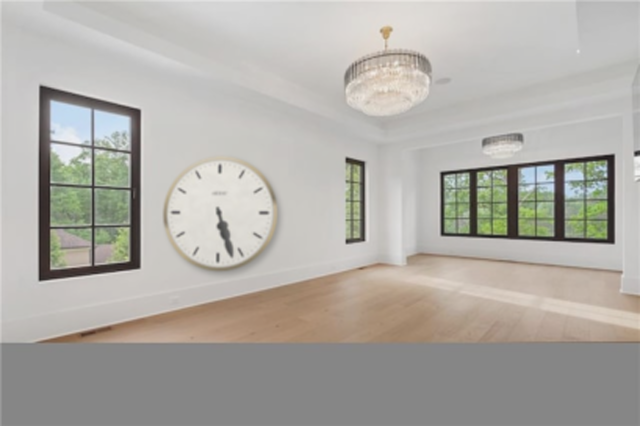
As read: {"hour": 5, "minute": 27}
